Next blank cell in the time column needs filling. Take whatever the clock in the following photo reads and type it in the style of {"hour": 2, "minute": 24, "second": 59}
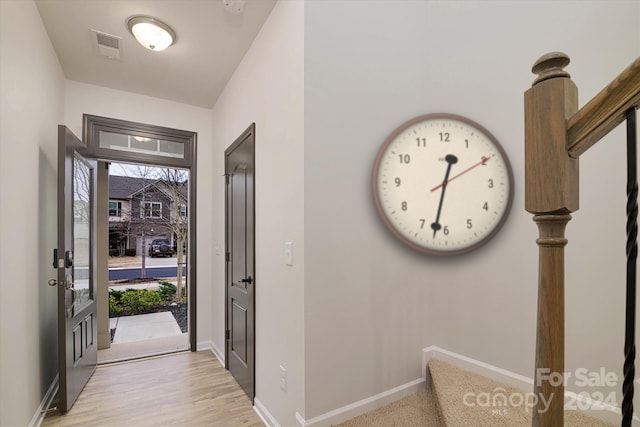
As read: {"hour": 12, "minute": 32, "second": 10}
